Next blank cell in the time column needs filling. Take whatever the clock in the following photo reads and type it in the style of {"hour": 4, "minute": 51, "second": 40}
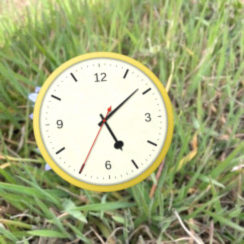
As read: {"hour": 5, "minute": 8, "second": 35}
